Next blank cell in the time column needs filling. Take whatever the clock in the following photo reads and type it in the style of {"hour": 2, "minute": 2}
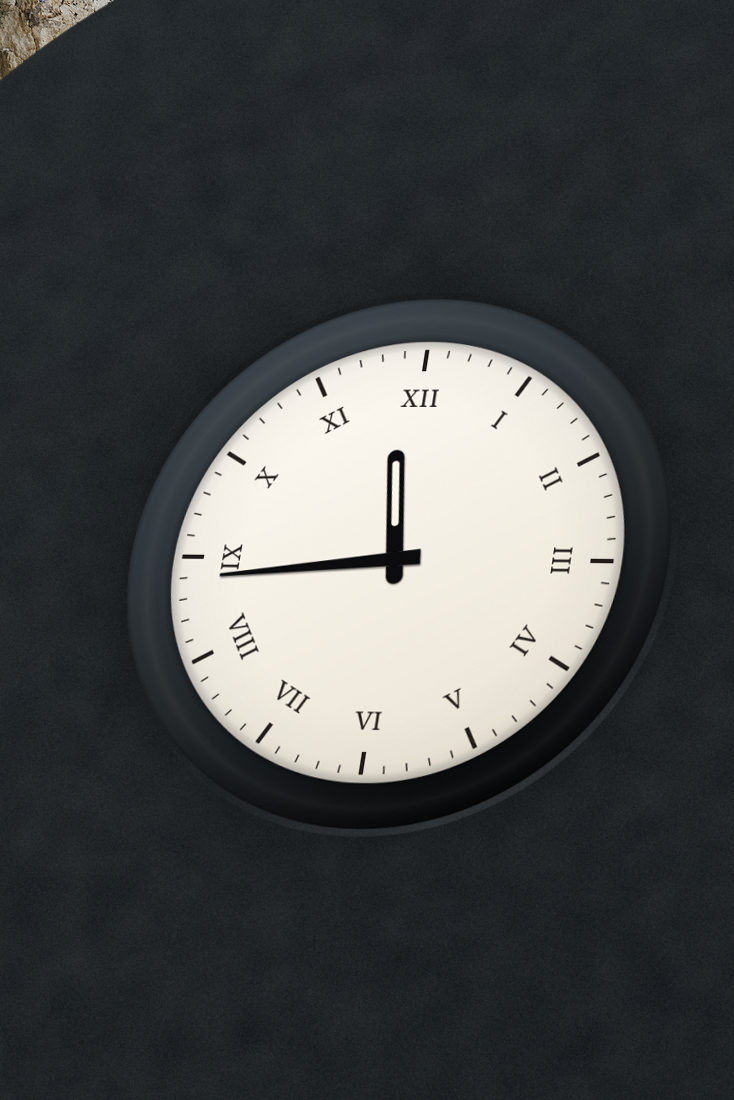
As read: {"hour": 11, "minute": 44}
